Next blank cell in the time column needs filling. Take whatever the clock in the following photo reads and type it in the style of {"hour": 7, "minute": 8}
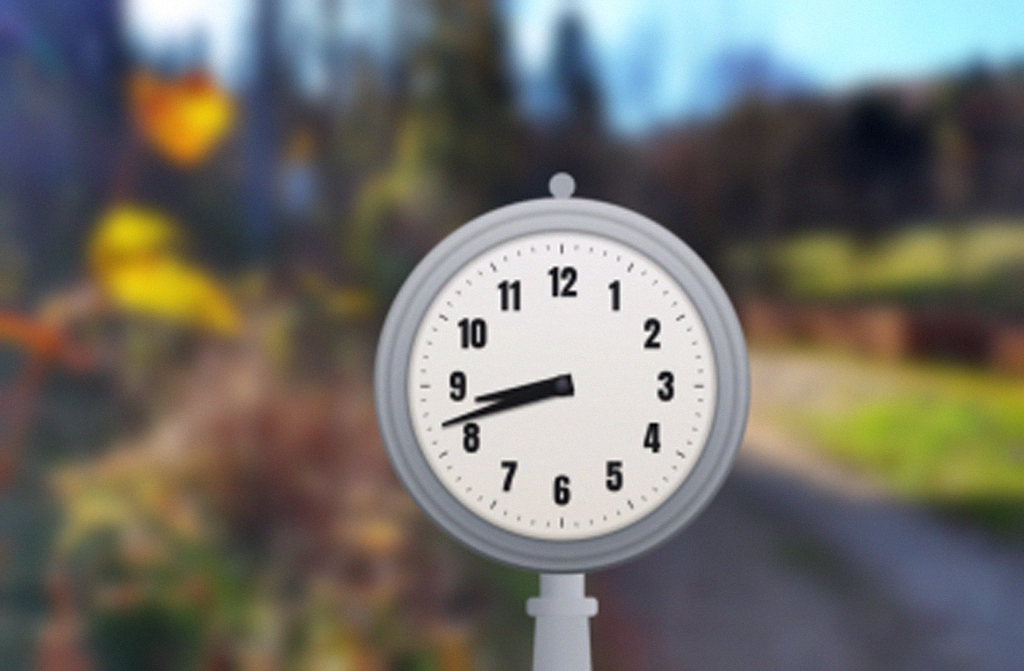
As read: {"hour": 8, "minute": 42}
